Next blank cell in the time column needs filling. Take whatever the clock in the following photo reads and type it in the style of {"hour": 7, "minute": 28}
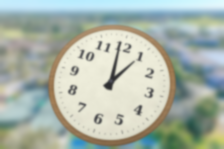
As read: {"hour": 12, "minute": 59}
